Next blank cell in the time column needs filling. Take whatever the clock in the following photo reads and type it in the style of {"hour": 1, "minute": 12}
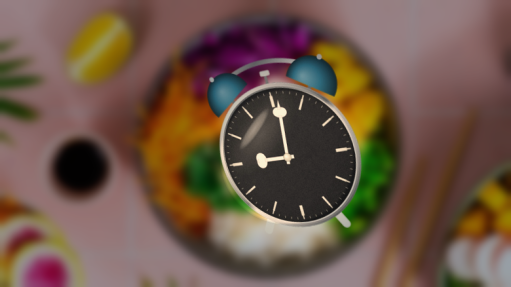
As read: {"hour": 9, "minute": 1}
